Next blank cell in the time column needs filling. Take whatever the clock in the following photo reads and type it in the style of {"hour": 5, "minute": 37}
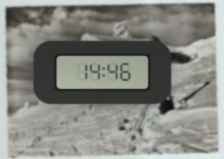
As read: {"hour": 14, "minute": 46}
